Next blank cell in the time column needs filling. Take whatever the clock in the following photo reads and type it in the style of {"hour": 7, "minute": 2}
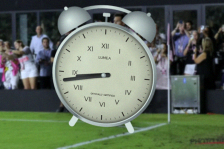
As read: {"hour": 8, "minute": 43}
